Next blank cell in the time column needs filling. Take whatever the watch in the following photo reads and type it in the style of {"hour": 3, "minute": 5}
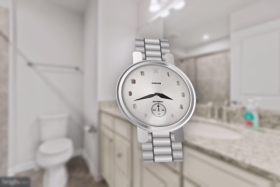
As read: {"hour": 3, "minute": 42}
